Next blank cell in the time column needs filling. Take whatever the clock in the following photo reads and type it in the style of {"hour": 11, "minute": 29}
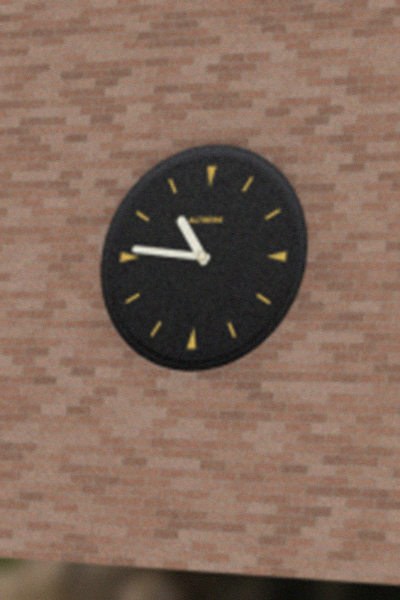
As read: {"hour": 10, "minute": 46}
